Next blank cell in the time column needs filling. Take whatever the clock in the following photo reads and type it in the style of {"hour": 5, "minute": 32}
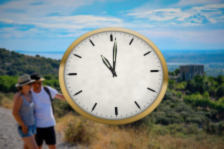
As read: {"hour": 11, "minute": 1}
